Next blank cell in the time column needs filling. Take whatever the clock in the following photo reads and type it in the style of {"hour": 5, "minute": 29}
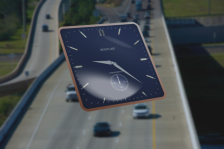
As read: {"hour": 9, "minute": 23}
